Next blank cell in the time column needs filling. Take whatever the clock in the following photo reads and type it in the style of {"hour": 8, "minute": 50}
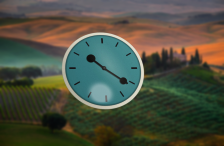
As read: {"hour": 10, "minute": 21}
